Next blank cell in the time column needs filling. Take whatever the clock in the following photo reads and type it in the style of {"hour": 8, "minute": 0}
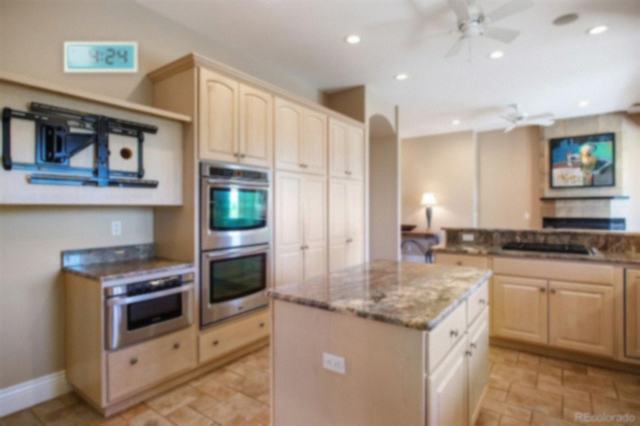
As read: {"hour": 4, "minute": 24}
